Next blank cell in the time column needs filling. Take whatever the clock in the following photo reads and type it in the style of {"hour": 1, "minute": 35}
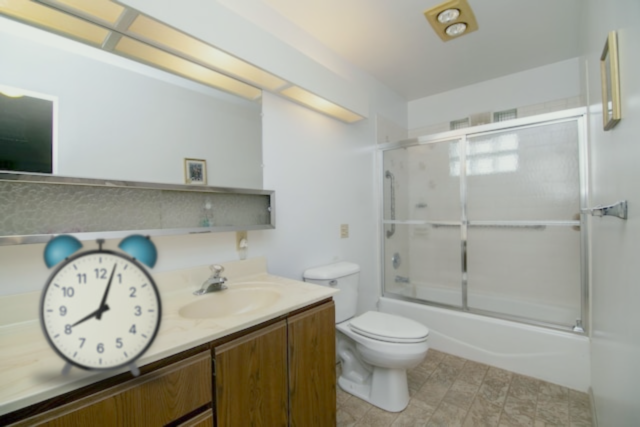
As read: {"hour": 8, "minute": 3}
